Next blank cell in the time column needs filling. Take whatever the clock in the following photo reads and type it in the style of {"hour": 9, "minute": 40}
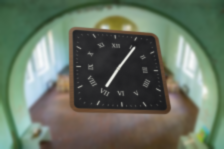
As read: {"hour": 7, "minute": 6}
